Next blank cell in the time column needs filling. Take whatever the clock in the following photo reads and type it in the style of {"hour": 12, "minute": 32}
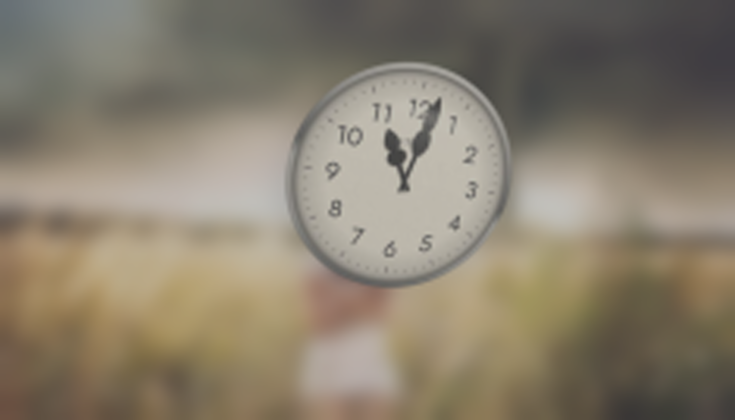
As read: {"hour": 11, "minute": 2}
